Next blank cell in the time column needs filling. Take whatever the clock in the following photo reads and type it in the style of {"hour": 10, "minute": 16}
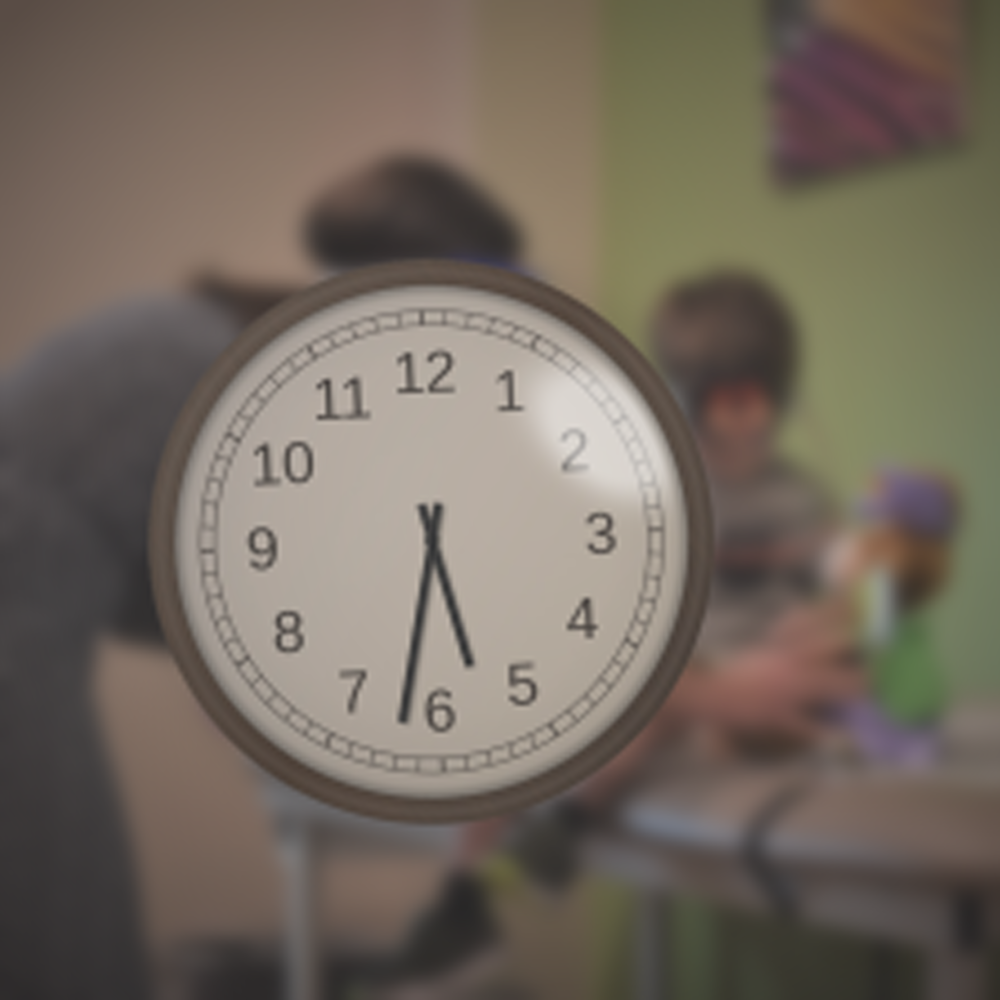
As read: {"hour": 5, "minute": 32}
